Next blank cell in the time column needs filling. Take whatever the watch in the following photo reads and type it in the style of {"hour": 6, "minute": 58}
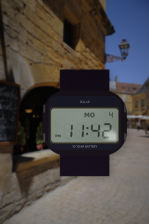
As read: {"hour": 11, "minute": 42}
